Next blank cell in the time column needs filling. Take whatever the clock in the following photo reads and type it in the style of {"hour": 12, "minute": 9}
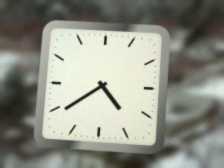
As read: {"hour": 4, "minute": 39}
